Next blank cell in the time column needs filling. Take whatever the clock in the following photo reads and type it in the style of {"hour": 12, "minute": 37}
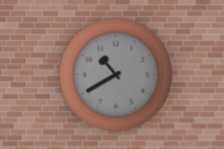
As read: {"hour": 10, "minute": 40}
